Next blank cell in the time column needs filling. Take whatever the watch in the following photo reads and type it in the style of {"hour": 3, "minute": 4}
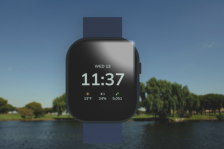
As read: {"hour": 11, "minute": 37}
